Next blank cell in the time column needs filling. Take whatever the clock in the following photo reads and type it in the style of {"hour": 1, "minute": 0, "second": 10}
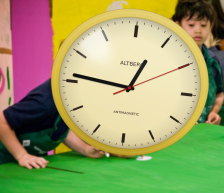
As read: {"hour": 12, "minute": 46, "second": 10}
